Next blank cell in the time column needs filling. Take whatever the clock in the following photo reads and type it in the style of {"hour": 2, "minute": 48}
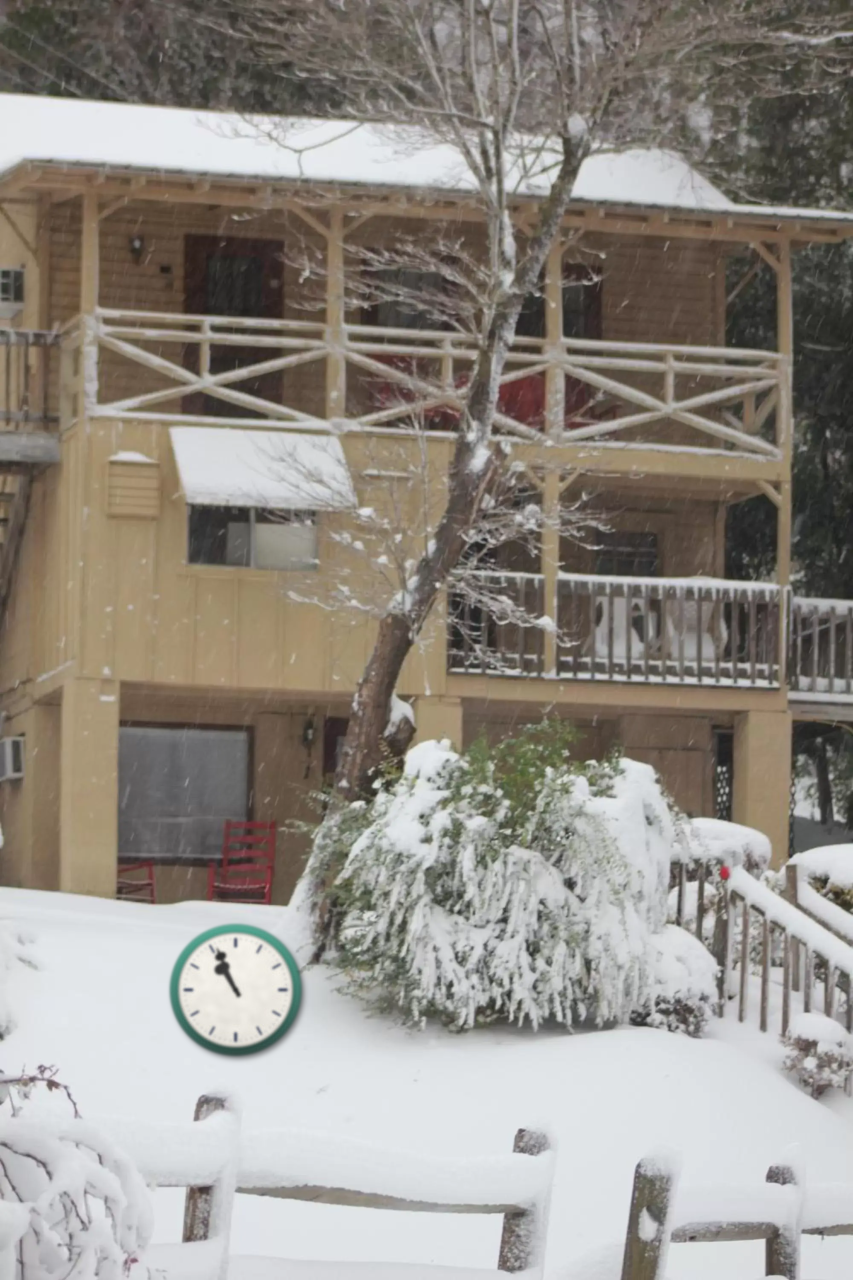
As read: {"hour": 10, "minute": 56}
